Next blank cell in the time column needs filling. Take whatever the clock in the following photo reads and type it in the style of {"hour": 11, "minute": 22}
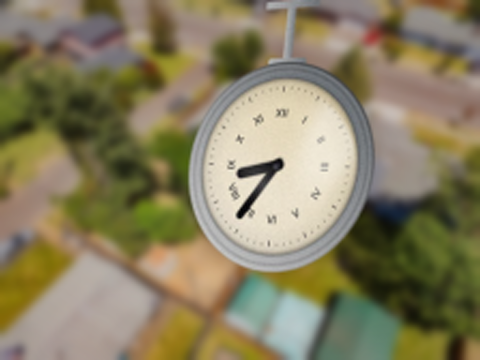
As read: {"hour": 8, "minute": 36}
